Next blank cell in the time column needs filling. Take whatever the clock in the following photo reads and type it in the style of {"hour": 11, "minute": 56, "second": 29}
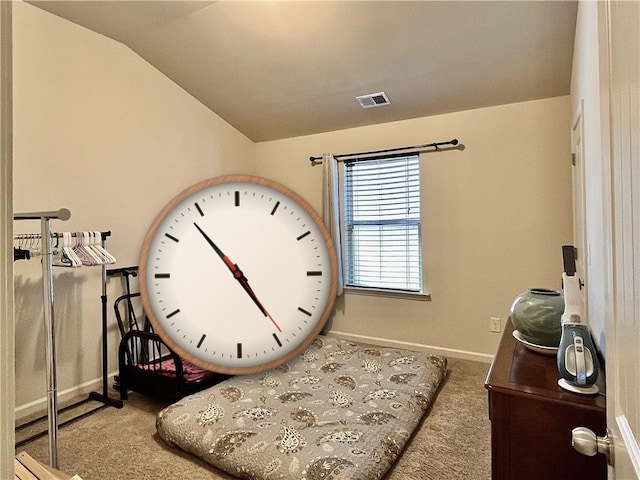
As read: {"hour": 4, "minute": 53, "second": 24}
